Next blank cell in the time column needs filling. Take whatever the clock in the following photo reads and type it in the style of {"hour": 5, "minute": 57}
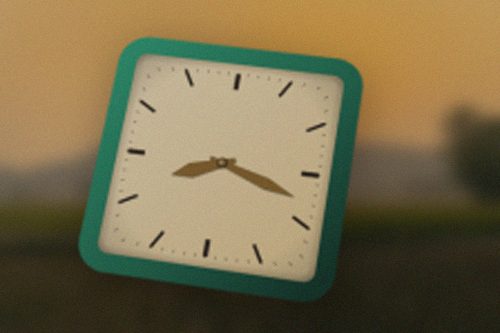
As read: {"hour": 8, "minute": 18}
